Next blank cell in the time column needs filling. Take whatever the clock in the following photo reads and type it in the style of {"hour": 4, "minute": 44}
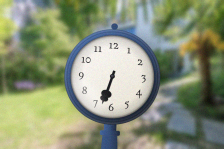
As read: {"hour": 6, "minute": 33}
